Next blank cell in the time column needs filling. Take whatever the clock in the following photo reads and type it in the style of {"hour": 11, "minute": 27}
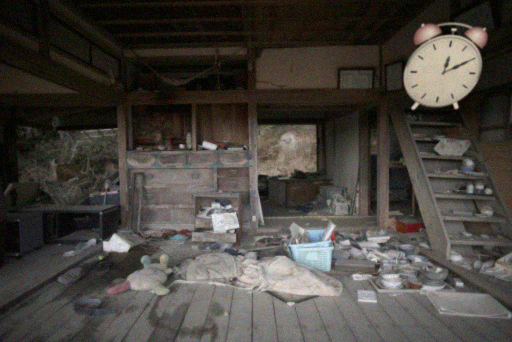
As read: {"hour": 12, "minute": 10}
